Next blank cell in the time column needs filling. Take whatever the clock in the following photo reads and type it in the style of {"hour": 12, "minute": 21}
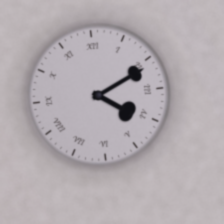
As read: {"hour": 4, "minute": 11}
